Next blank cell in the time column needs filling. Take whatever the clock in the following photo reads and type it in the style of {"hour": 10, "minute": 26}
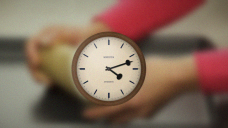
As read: {"hour": 4, "minute": 12}
